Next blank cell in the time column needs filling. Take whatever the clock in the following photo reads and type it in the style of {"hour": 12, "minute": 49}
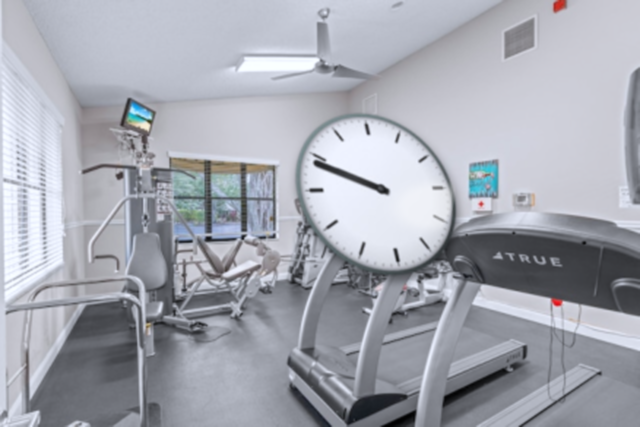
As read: {"hour": 9, "minute": 49}
